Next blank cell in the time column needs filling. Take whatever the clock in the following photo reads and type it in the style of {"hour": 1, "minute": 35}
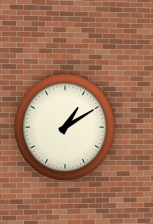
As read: {"hour": 1, "minute": 10}
